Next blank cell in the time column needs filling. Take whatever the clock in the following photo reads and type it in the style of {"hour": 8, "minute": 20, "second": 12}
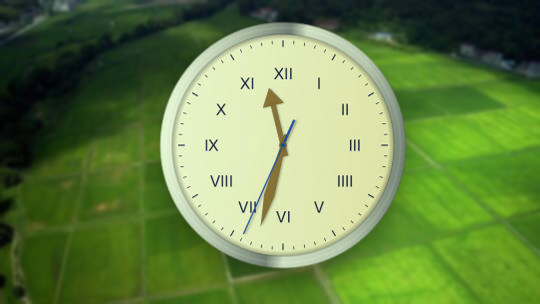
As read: {"hour": 11, "minute": 32, "second": 34}
